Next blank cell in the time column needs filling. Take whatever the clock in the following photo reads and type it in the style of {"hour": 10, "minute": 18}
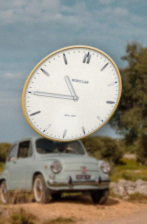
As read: {"hour": 10, "minute": 45}
